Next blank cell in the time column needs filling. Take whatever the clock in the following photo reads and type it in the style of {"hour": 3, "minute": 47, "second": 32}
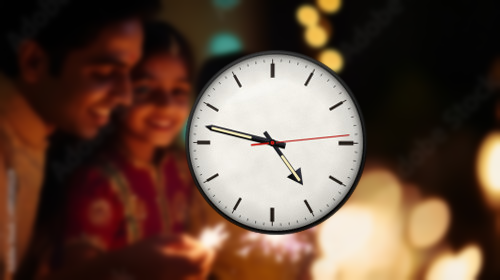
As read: {"hour": 4, "minute": 47, "second": 14}
